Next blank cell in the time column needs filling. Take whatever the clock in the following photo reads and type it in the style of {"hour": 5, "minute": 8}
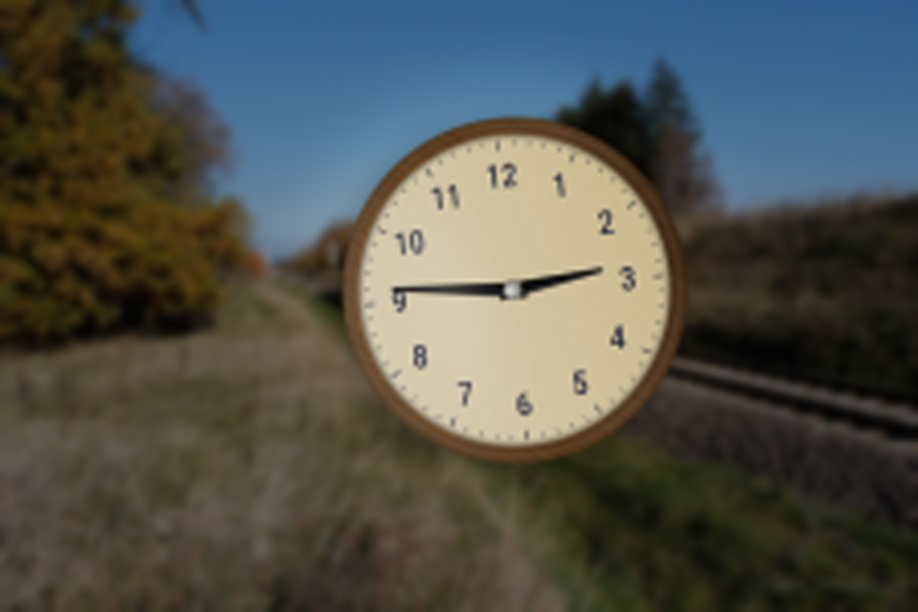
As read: {"hour": 2, "minute": 46}
